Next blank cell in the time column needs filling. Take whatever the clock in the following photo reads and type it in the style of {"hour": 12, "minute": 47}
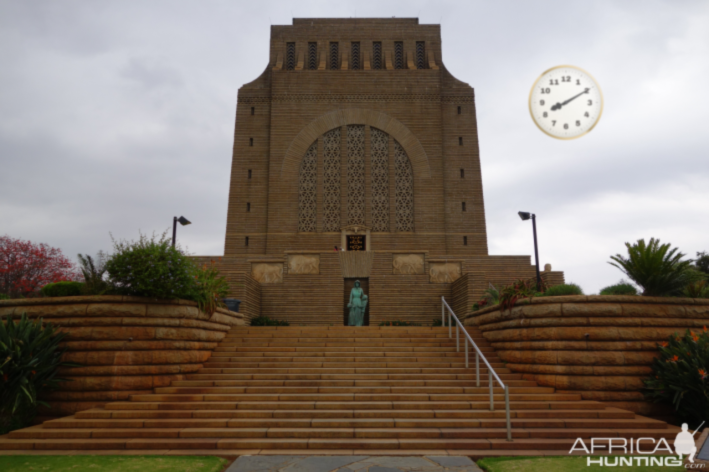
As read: {"hour": 8, "minute": 10}
